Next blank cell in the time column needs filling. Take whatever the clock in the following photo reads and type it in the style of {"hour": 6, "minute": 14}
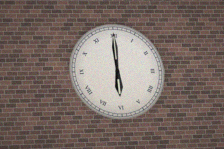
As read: {"hour": 6, "minute": 0}
